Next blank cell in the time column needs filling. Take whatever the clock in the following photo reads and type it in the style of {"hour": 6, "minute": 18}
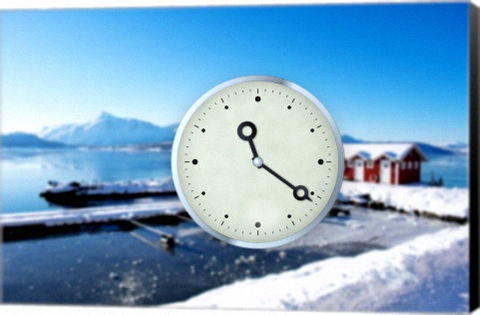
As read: {"hour": 11, "minute": 21}
